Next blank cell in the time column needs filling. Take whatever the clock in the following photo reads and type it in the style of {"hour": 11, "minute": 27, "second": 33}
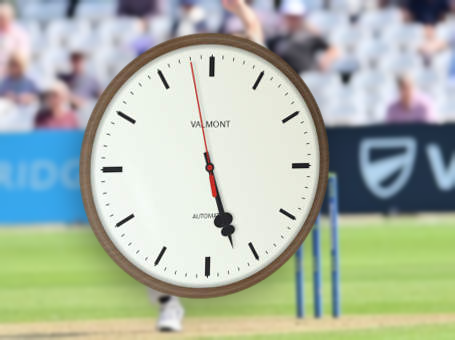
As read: {"hour": 5, "minute": 26, "second": 58}
